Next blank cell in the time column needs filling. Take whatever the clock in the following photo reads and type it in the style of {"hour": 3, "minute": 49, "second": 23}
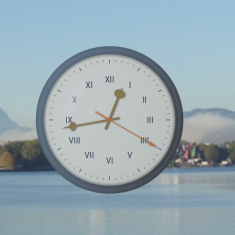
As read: {"hour": 12, "minute": 43, "second": 20}
